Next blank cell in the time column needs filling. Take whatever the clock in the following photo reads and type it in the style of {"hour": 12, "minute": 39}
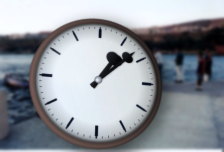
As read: {"hour": 1, "minute": 8}
